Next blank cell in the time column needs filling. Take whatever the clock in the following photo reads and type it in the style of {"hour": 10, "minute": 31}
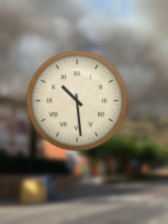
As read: {"hour": 10, "minute": 29}
